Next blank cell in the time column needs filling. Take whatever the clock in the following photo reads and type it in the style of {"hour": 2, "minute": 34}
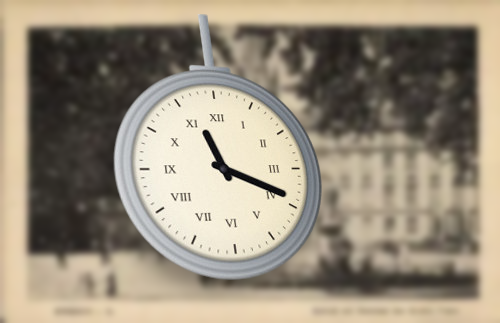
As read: {"hour": 11, "minute": 19}
